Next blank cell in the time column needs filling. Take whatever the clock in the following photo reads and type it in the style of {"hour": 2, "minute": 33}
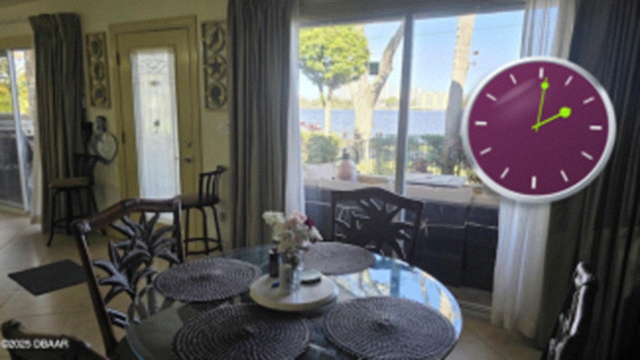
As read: {"hour": 2, "minute": 1}
